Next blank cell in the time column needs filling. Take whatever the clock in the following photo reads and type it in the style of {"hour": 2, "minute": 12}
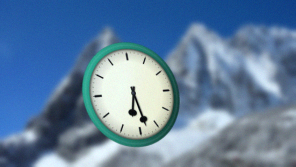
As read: {"hour": 6, "minute": 28}
